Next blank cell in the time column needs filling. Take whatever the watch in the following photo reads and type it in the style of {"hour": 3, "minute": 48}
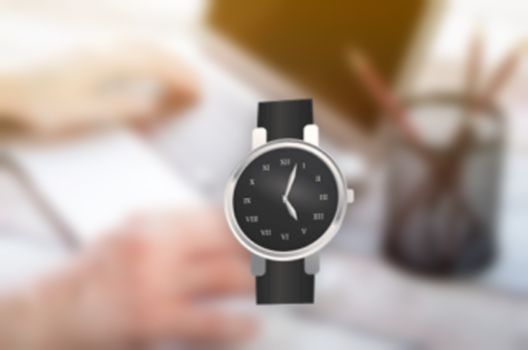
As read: {"hour": 5, "minute": 3}
